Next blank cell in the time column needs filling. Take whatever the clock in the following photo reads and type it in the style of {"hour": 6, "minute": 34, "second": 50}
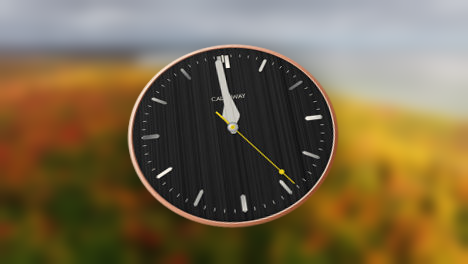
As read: {"hour": 11, "minute": 59, "second": 24}
